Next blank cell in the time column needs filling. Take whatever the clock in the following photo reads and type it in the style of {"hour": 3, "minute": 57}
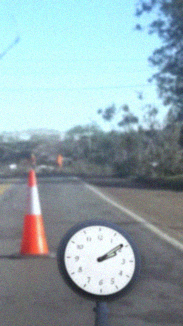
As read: {"hour": 2, "minute": 9}
